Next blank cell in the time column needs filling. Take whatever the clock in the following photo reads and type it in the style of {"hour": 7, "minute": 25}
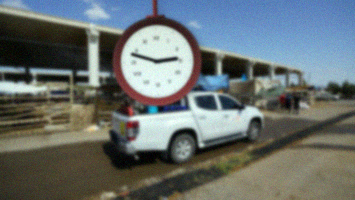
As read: {"hour": 2, "minute": 48}
